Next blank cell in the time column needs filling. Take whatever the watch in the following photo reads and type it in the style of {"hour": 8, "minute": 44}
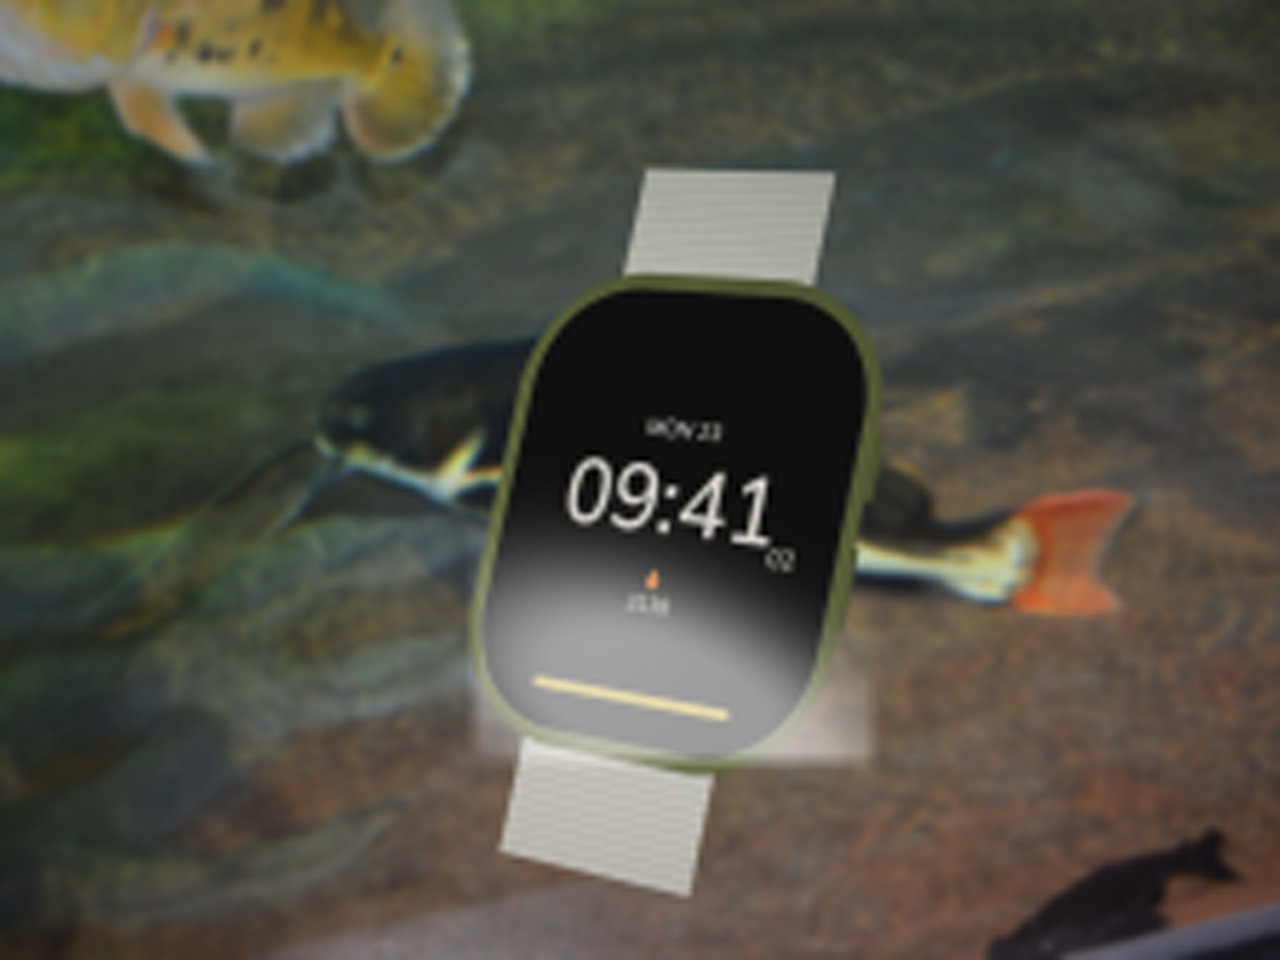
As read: {"hour": 9, "minute": 41}
